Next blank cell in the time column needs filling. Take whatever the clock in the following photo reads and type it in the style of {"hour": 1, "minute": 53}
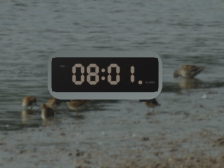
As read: {"hour": 8, "minute": 1}
